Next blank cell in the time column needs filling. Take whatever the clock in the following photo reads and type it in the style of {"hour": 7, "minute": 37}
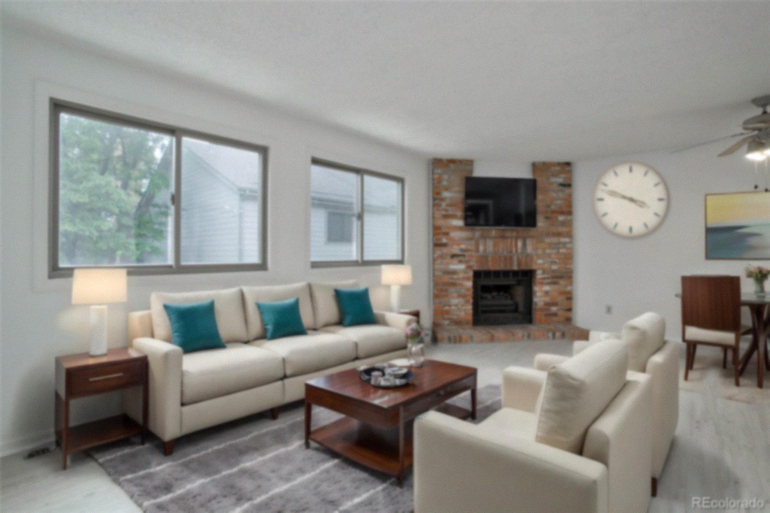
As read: {"hour": 3, "minute": 48}
